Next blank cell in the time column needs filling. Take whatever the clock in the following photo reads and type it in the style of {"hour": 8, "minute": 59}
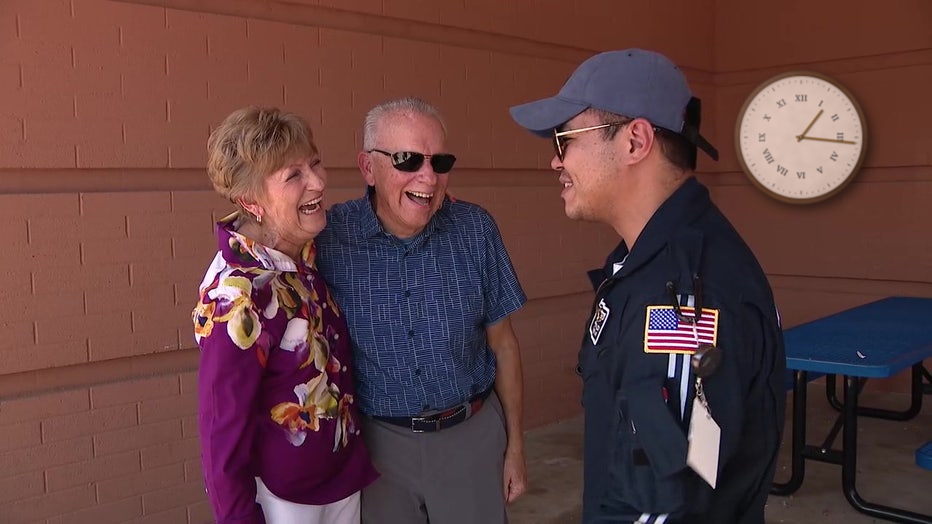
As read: {"hour": 1, "minute": 16}
